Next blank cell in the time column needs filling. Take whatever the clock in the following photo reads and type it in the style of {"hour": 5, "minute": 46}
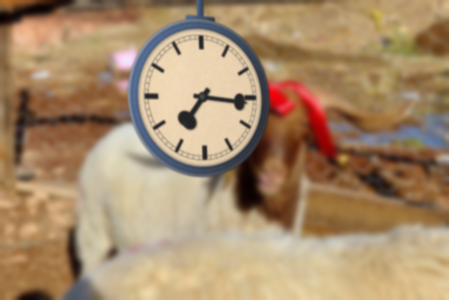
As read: {"hour": 7, "minute": 16}
